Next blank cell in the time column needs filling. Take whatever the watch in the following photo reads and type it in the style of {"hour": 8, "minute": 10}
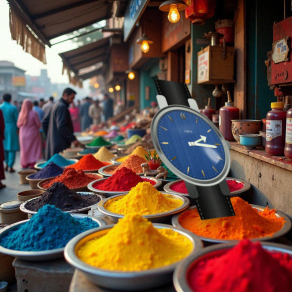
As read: {"hour": 2, "minute": 16}
